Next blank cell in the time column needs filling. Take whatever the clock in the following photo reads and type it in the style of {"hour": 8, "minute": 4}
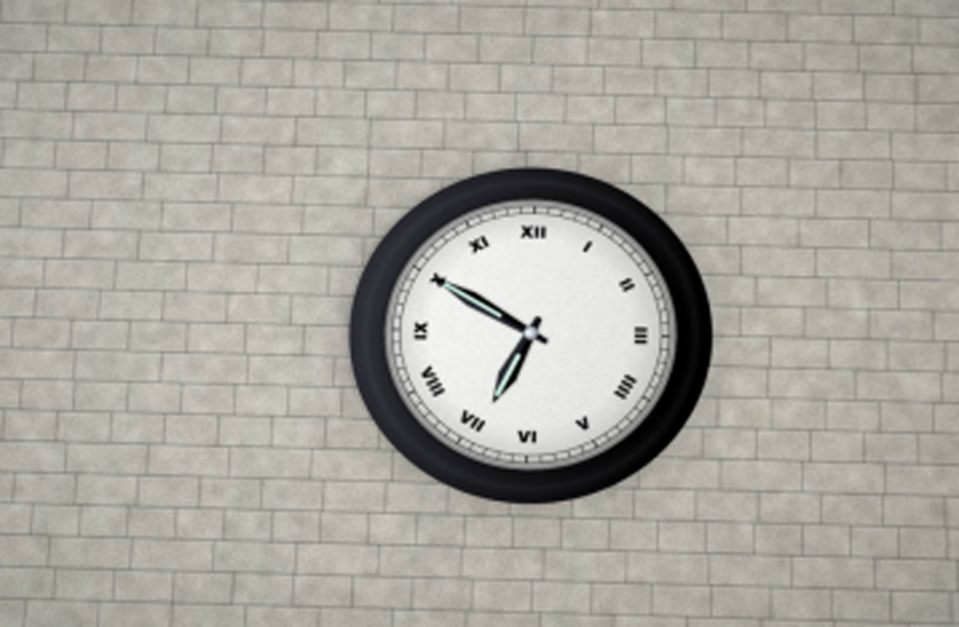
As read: {"hour": 6, "minute": 50}
